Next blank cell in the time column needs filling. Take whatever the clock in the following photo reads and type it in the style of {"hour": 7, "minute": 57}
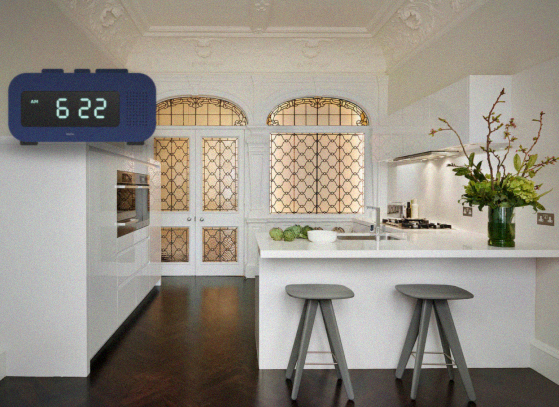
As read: {"hour": 6, "minute": 22}
